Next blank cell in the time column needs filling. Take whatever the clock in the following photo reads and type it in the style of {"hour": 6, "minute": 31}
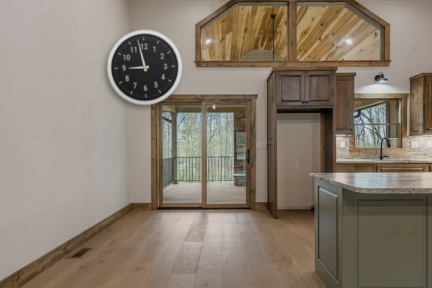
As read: {"hour": 8, "minute": 58}
